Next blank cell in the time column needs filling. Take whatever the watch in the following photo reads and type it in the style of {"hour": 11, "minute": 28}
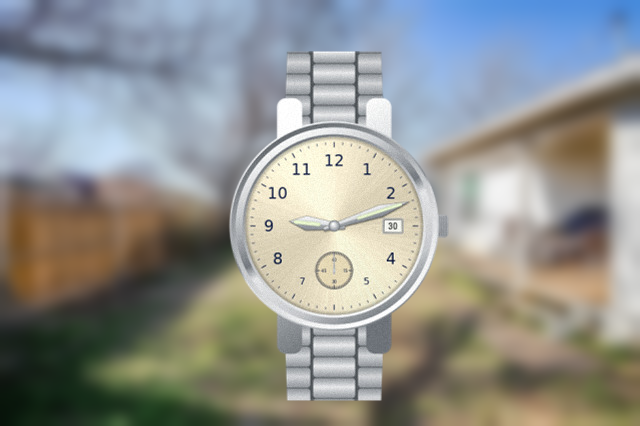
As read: {"hour": 9, "minute": 12}
